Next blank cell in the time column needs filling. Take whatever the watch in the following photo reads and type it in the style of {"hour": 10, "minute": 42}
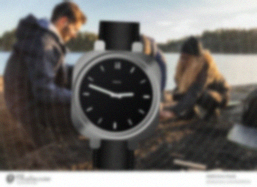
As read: {"hour": 2, "minute": 48}
